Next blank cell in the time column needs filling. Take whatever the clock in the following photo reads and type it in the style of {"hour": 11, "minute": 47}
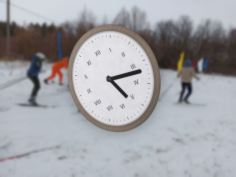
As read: {"hour": 5, "minute": 17}
